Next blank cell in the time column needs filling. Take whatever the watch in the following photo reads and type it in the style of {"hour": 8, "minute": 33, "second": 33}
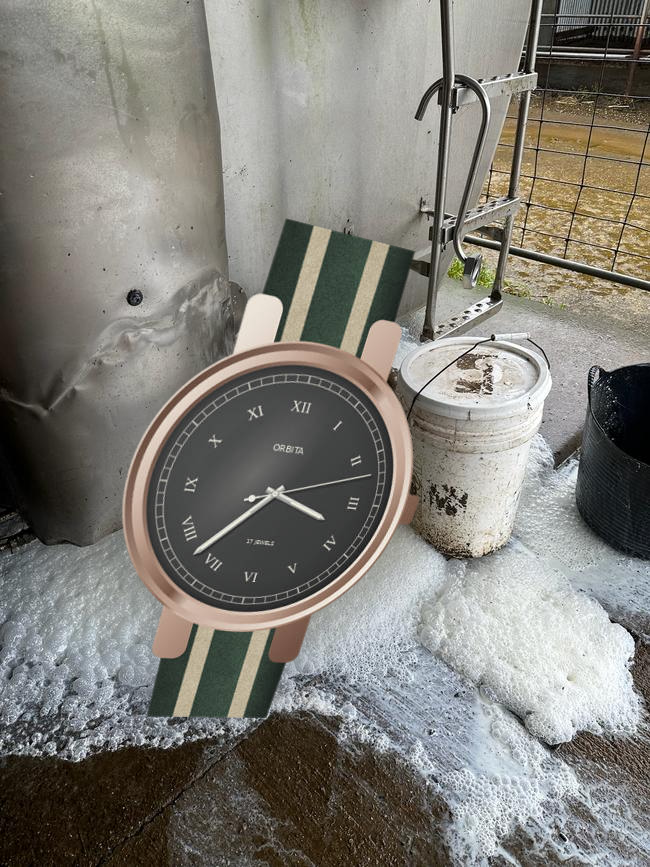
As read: {"hour": 3, "minute": 37, "second": 12}
